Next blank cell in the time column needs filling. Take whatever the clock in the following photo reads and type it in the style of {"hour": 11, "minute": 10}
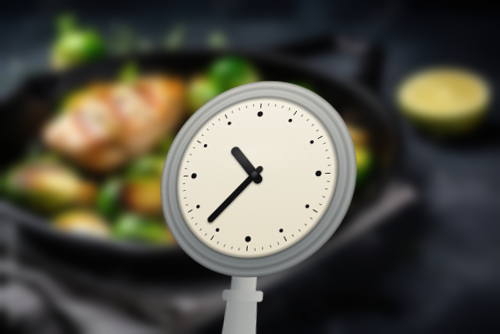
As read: {"hour": 10, "minute": 37}
